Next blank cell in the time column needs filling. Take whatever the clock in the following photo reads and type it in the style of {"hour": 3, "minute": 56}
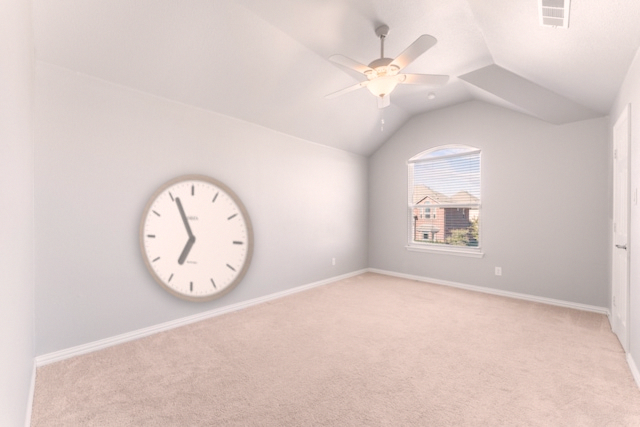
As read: {"hour": 6, "minute": 56}
